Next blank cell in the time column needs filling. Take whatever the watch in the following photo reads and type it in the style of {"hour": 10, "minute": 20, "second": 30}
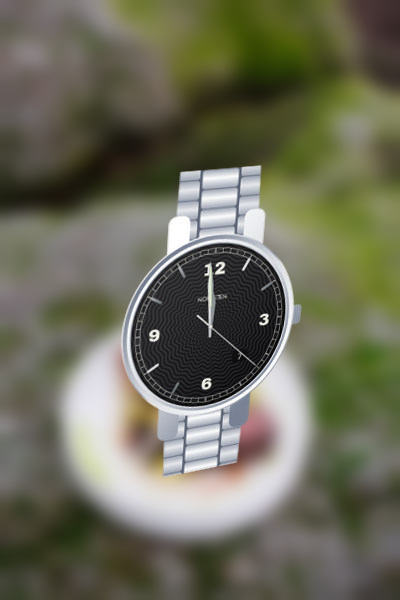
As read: {"hour": 11, "minute": 59, "second": 22}
